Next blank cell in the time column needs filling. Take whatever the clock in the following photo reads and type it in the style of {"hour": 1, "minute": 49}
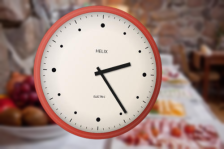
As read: {"hour": 2, "minute": 24}
